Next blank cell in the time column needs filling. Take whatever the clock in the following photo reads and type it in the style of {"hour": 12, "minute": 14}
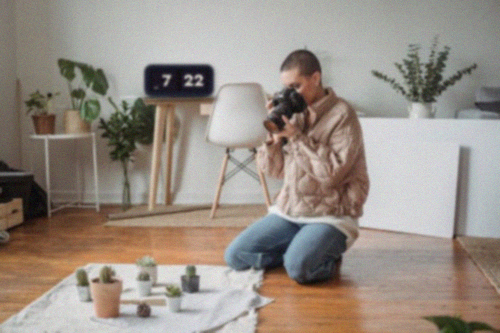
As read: {"hour": 7, "minute": 22}
